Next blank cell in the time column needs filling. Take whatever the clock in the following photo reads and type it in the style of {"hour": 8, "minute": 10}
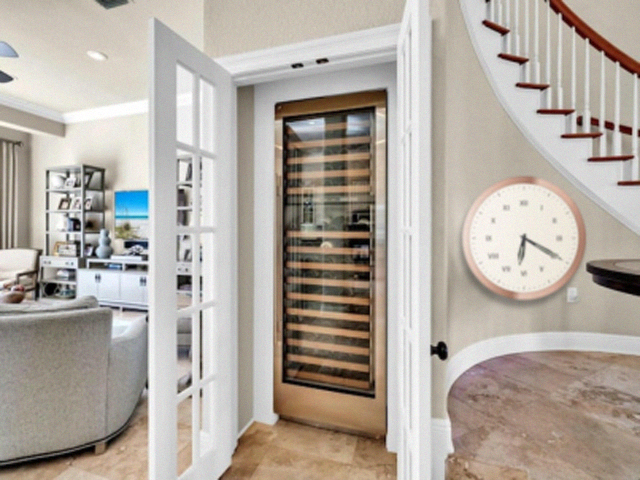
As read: {"hour": 6, "minute": 20}
